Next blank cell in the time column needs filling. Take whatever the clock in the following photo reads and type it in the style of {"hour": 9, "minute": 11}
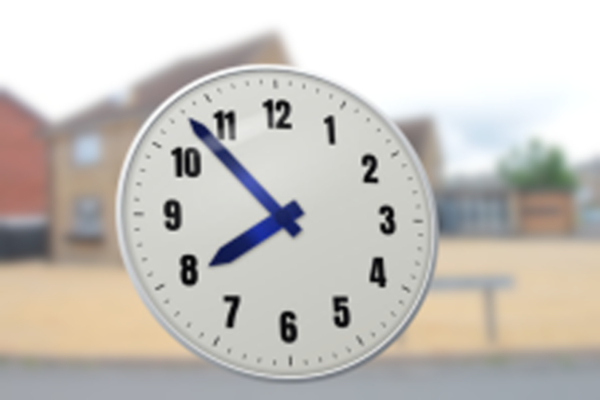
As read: {"hour": 7, "minute": 53}
